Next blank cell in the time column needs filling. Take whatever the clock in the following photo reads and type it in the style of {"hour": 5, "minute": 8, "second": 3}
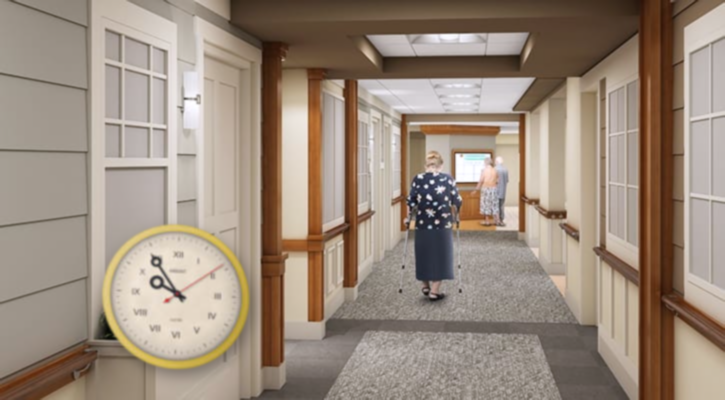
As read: {"hour": 9, "minute": 54, "second": 9}
